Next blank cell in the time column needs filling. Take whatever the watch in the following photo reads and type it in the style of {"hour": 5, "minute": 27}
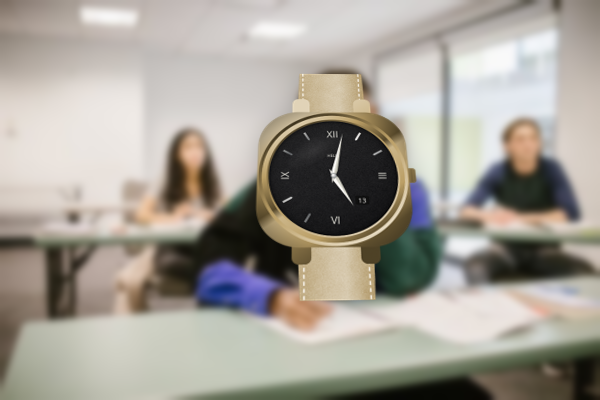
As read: {"hour": 5, "minute": 2}
